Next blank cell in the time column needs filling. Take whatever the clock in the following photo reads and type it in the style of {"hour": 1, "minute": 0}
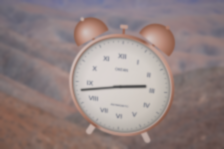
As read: {"hour": 2, "minute": 43}
